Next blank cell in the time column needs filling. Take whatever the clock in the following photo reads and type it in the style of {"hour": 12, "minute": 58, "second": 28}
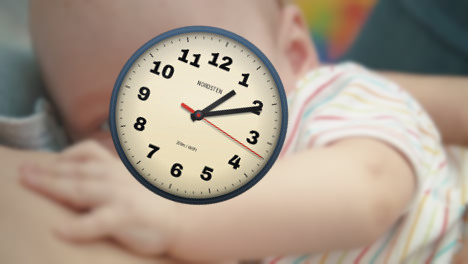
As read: {"hour": 1, "minute": 10, "second": 17}
